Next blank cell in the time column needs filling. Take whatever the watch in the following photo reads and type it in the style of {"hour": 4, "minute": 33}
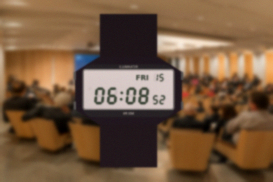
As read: {"hour": 6, "minute": 8}
